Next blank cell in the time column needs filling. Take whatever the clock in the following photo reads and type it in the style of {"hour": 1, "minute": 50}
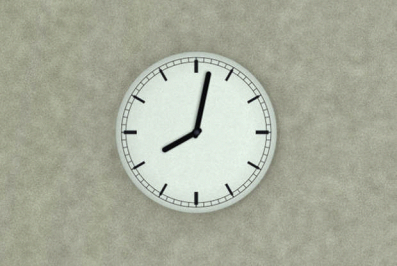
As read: {"hour": 8, "minute": 2}
